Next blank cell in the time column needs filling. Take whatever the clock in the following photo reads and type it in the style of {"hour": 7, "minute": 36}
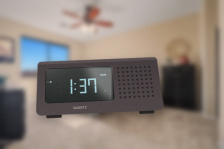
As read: {"hour": 1, "minute": 37}
